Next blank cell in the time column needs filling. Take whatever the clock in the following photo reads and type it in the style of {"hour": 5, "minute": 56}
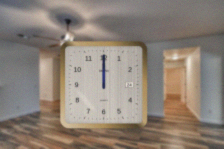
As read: {"hour": 12, "minute": 0}
